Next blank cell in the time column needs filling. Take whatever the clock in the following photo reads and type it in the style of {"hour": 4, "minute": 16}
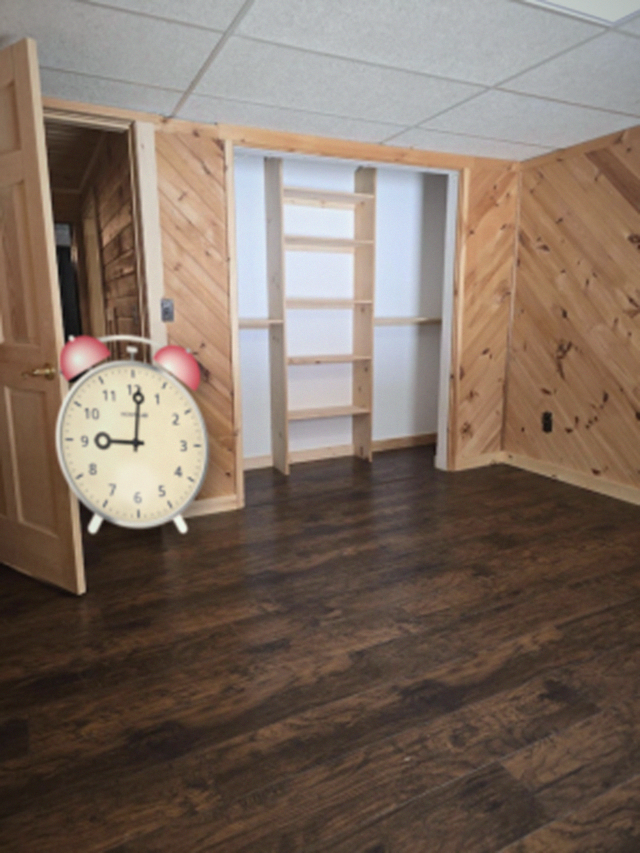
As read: {"hour": 9, "minute": 1}
